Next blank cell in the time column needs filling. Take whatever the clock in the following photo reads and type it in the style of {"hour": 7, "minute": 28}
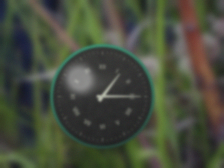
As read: {"hour": 1, "minute": 15}
